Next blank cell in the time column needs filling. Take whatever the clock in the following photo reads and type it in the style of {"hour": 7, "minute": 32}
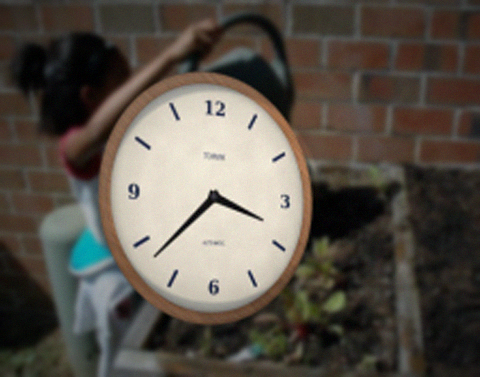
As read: {"hour": 3, "minute": 38}
